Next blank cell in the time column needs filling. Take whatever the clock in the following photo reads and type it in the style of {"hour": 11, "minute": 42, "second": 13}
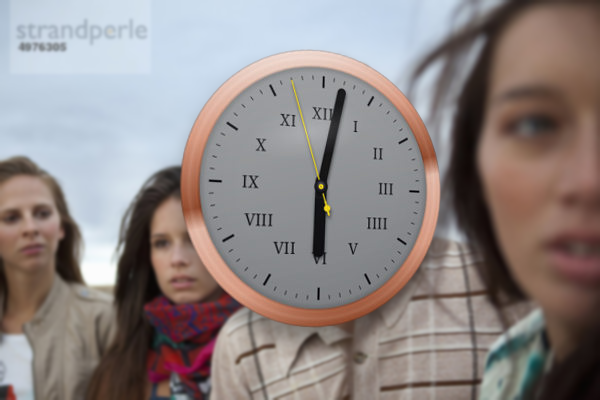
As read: {"hour": 6, "minute": 1, "second": 57}
